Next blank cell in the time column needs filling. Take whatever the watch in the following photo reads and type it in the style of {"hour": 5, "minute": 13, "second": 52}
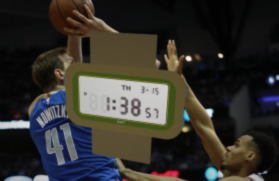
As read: {"hour": 1, "minute": 38, "second": 57}
